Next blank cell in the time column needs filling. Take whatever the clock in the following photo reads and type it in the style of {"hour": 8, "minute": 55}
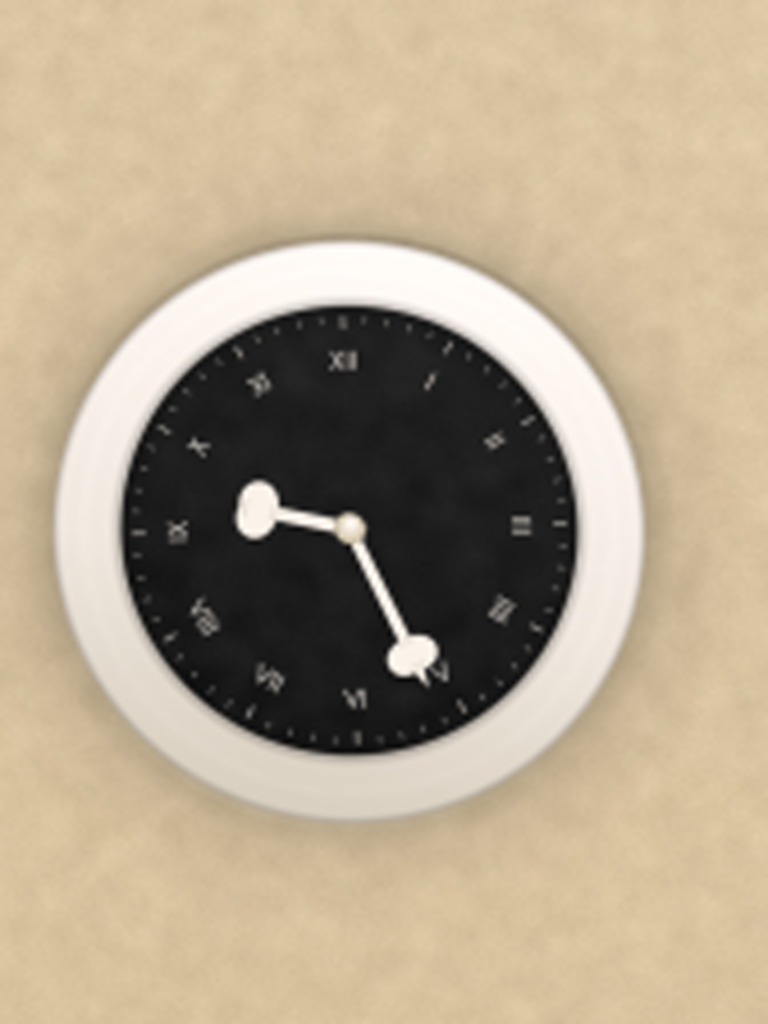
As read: {"hour": 9, "minute": 26}
